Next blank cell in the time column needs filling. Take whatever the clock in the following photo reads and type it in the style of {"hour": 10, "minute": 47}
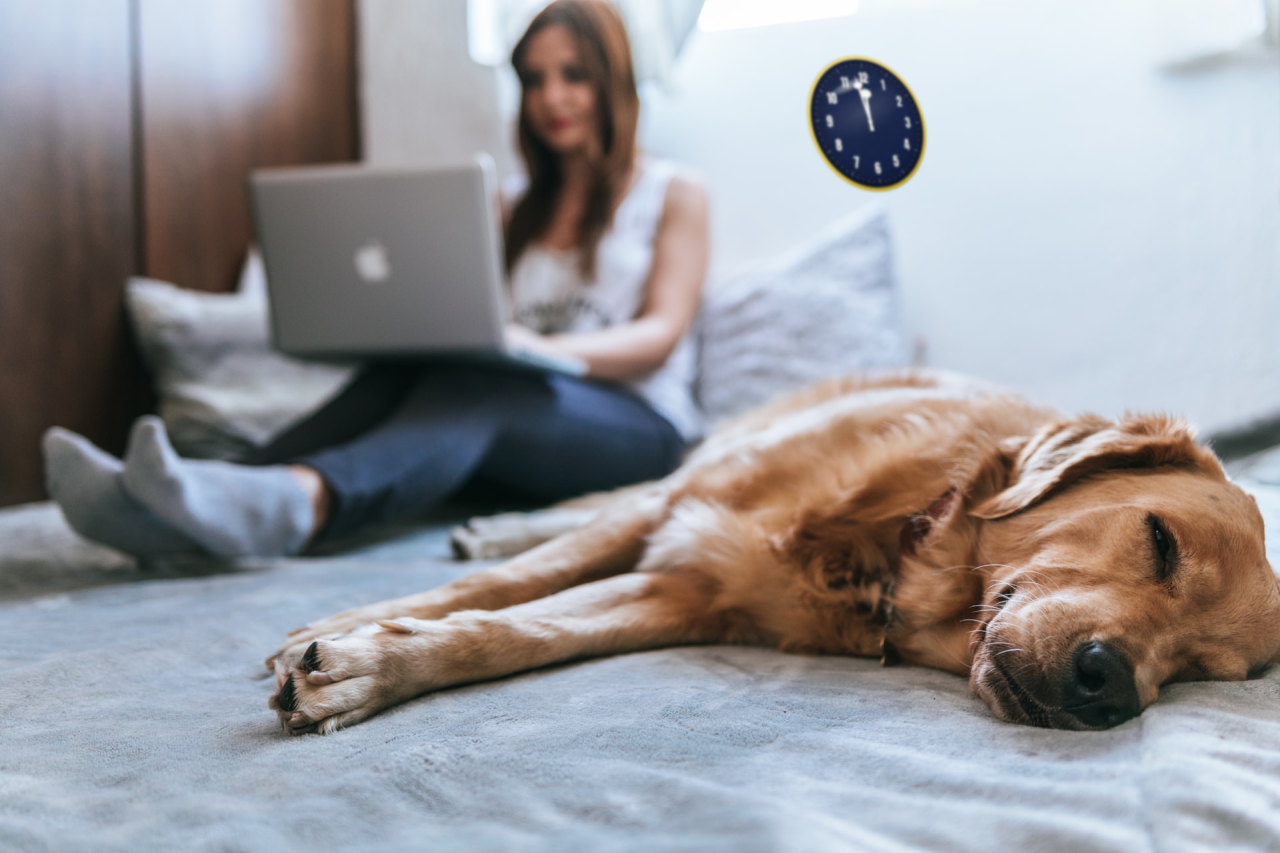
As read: {"hour": 11, "minute": 58}
